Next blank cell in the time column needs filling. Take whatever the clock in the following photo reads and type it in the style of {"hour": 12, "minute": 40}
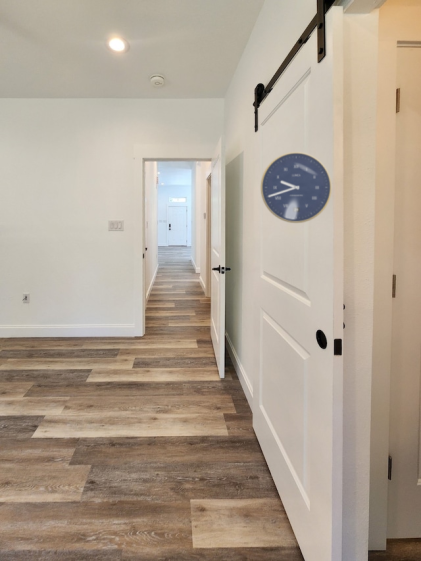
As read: {"hour": 9, "minute": 42}
